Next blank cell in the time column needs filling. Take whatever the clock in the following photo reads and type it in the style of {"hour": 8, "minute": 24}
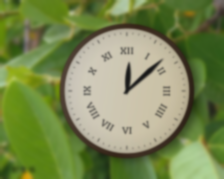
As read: {"hour": 12, "minute": 8}
